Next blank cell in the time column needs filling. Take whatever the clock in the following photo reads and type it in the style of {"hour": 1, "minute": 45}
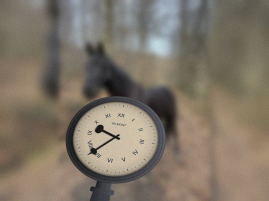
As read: {"hour": 9, "minute": 37}
